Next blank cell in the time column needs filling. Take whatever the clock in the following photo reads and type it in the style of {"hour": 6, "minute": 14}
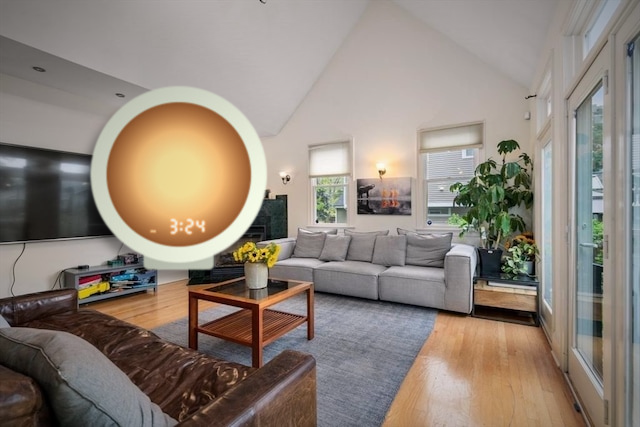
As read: {"hour": 3, "minute": 24}
